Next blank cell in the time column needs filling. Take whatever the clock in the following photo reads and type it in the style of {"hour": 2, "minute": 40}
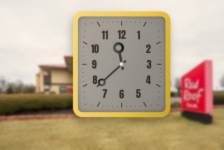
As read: {"hour": 11, "minute": 38}
